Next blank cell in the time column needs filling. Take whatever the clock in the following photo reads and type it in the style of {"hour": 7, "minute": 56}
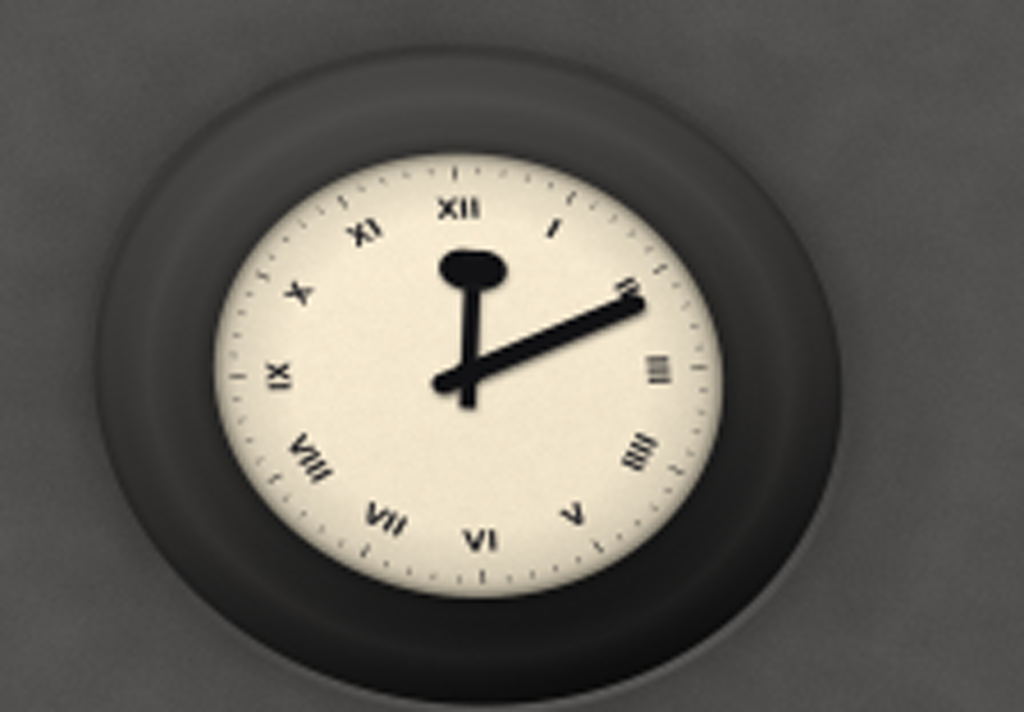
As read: {"hour": 12, "minute": 11}
